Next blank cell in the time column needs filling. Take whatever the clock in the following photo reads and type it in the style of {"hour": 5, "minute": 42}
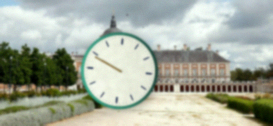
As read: {"hour": 9, "minute": 49}
